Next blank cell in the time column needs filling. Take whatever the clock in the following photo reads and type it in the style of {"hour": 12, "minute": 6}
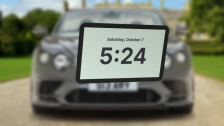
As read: {"hour": 5, "minute": 24}
